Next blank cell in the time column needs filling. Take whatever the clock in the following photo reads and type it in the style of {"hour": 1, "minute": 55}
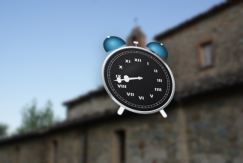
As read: {"hour": 8, "minute": 43}
